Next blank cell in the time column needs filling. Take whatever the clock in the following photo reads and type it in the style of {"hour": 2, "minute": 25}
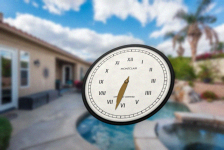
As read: {"hour": 6, "minute": 32}
